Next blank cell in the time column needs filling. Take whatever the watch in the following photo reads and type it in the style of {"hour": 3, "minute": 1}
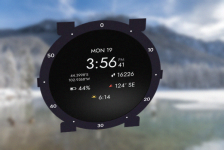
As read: {"hour": 3, "minute": 56}
